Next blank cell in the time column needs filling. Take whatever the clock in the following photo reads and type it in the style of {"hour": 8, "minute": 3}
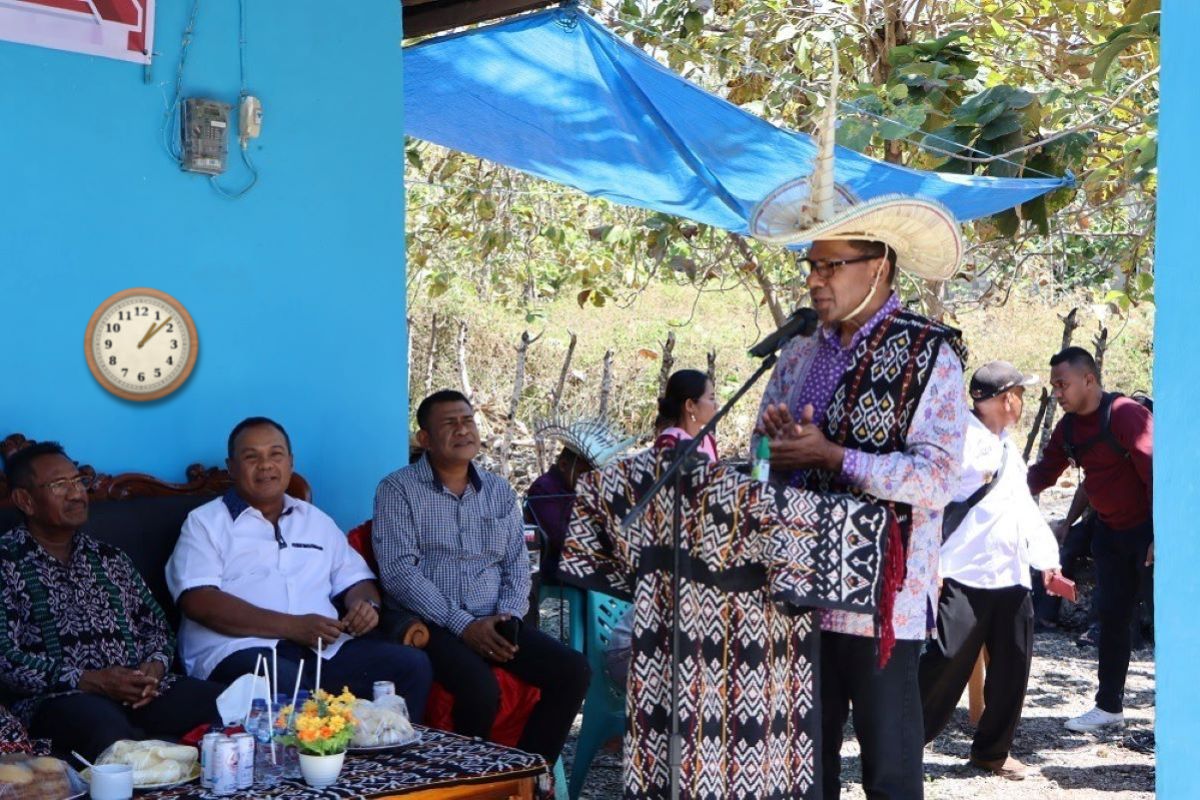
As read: {"hour": 1, "minute": 8}
